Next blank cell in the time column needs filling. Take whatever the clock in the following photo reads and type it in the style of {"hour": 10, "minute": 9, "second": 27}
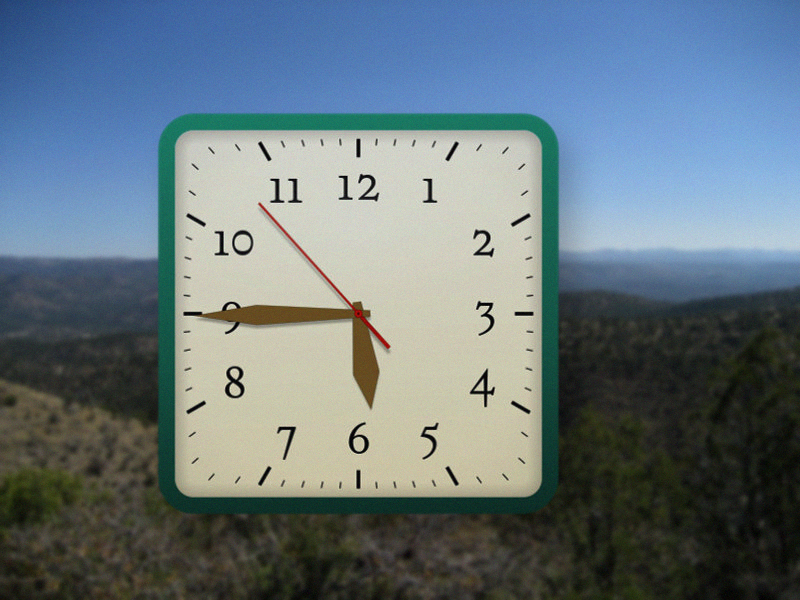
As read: {"hour": 5, "minute": 44, "second": 53}
